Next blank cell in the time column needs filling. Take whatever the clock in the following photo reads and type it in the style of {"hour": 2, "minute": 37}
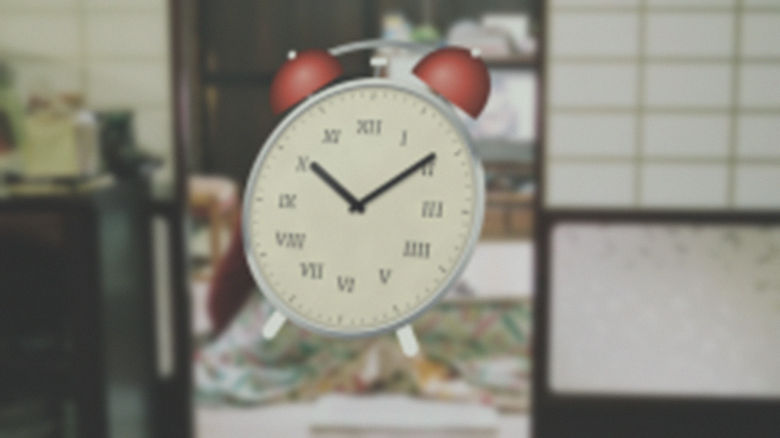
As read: {"hour": 10, "minute": 9}
